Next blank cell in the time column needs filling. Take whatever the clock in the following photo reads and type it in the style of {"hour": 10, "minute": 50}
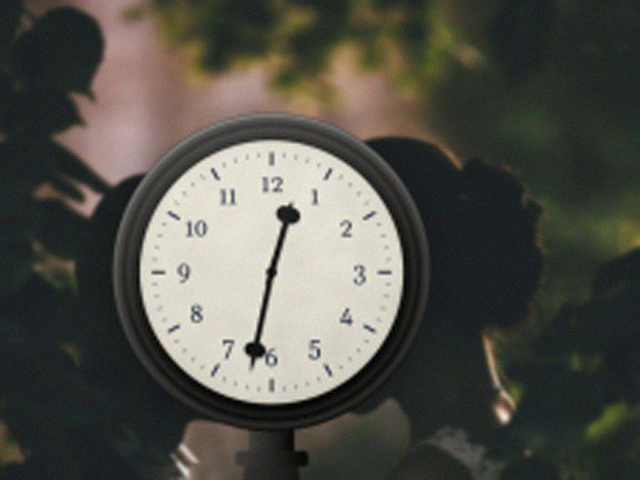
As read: {"hour": 12, "minute": 32}
